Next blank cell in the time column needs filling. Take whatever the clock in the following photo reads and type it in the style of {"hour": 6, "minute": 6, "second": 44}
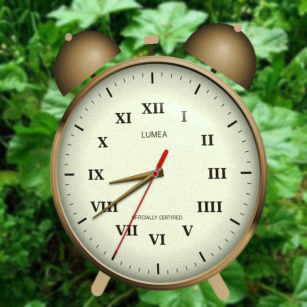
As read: {"hour": 8, "minute": 39, "second": 35}
